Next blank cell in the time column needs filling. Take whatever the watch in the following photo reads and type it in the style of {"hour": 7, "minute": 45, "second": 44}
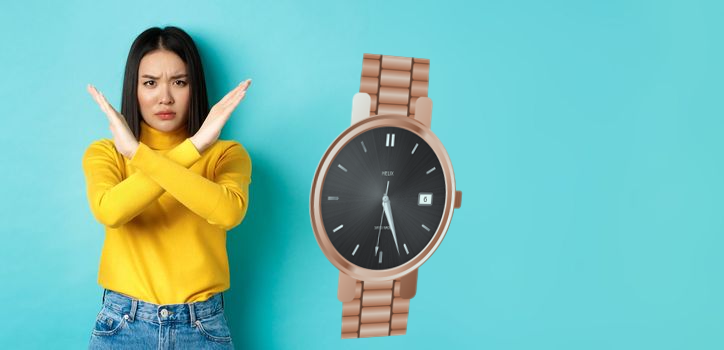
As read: {"hour": 5, "minute": 26, "second": 31}
